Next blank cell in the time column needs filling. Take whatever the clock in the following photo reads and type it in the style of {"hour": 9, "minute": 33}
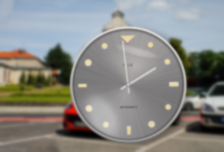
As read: {"hour": 1, "minute": 59}
